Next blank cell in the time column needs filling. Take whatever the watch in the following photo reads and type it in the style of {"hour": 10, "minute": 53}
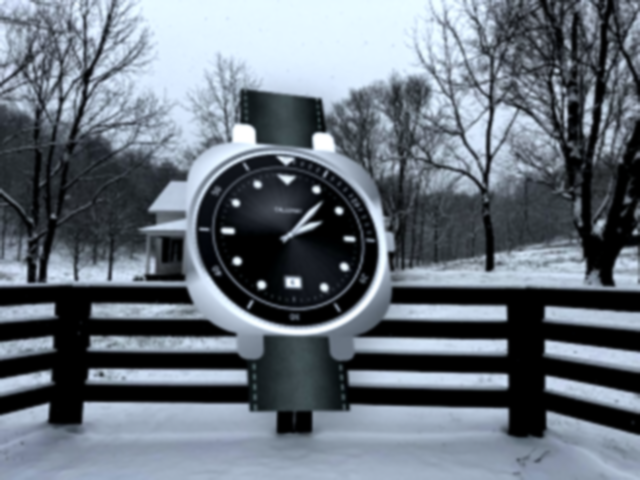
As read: {"hour": 2, "minute": 7}
